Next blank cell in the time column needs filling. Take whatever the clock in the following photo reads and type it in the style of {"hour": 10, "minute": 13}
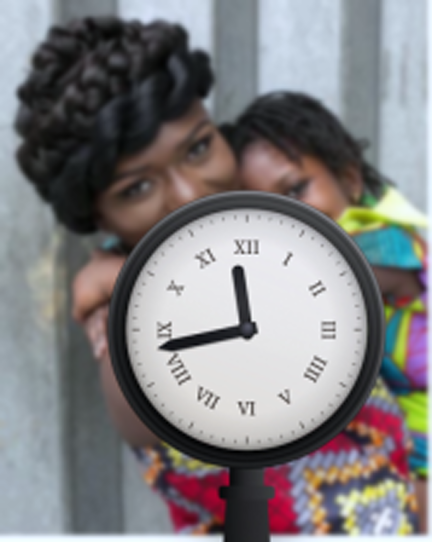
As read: {"hour": 11, "minute": 43}
